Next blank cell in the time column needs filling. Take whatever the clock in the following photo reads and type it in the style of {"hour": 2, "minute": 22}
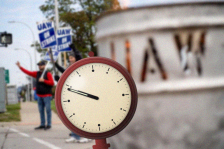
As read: {"hour": 9, "minute": 49}
